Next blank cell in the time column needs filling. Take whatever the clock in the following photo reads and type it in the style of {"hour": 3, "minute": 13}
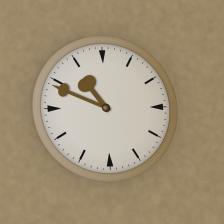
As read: {"hour": 10, "minute": 49}
